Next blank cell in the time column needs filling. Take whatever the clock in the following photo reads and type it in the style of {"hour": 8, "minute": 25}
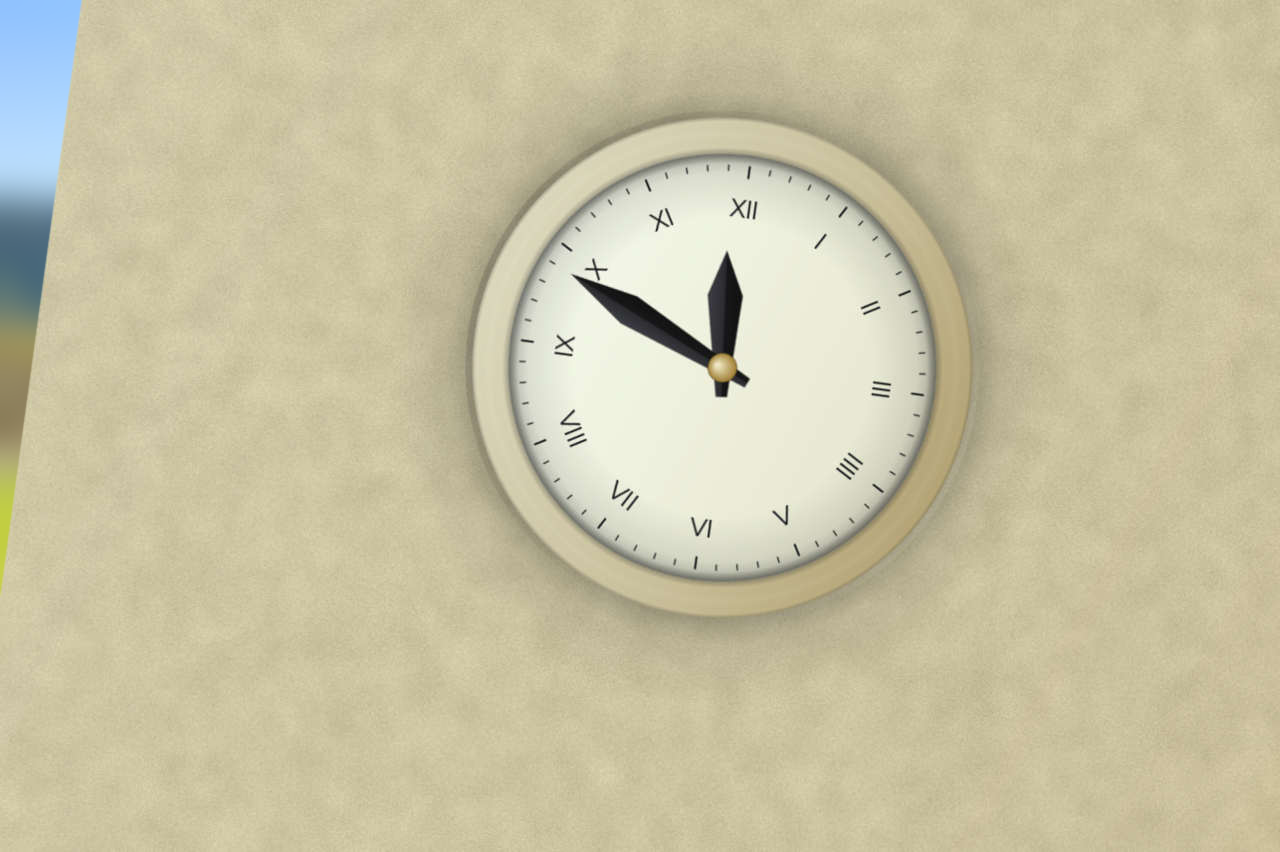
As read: {"hour": 11, "minute": 49}
